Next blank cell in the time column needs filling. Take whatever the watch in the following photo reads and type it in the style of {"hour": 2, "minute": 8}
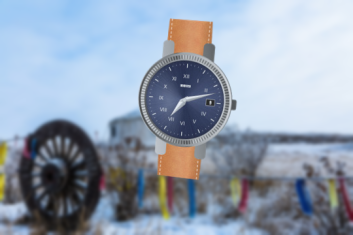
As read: {"hour": 7, "minute": 12}
